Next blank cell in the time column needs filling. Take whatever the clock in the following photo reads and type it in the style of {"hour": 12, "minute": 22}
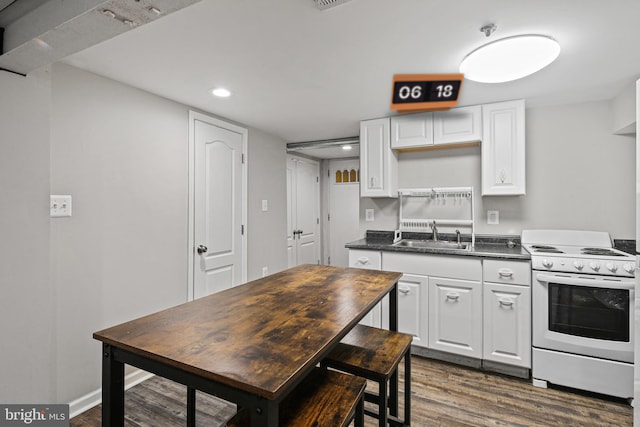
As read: {"hour": 6, "minute": 18}
